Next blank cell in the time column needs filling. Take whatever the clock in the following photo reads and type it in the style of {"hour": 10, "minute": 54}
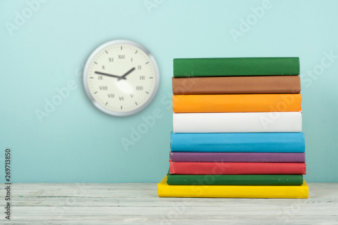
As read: {"hour": 1, "minute": 47}
